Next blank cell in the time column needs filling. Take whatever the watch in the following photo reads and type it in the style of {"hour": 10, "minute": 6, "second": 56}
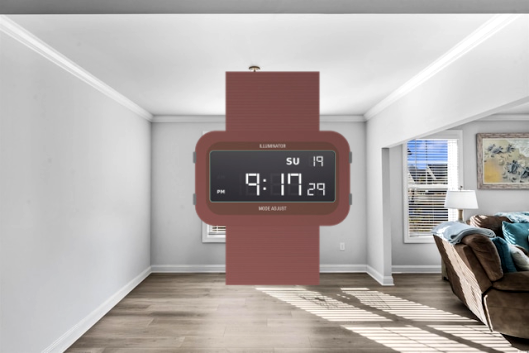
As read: {"hour": 9, "minute": 17, "second": 29}
